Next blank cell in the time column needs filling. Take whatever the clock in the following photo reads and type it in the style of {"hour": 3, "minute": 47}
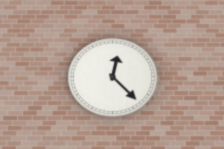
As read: {"hour": 12, "minute": 23}
